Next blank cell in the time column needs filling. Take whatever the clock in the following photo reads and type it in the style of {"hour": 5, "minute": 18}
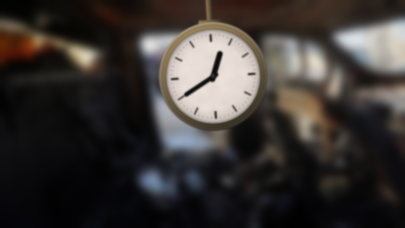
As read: {"hour": 12, "minute": 40}
